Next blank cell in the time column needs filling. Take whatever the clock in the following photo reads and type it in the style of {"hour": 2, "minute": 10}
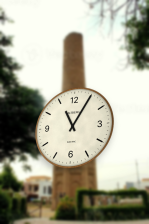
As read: {"hour": 11, "minute": 5}
